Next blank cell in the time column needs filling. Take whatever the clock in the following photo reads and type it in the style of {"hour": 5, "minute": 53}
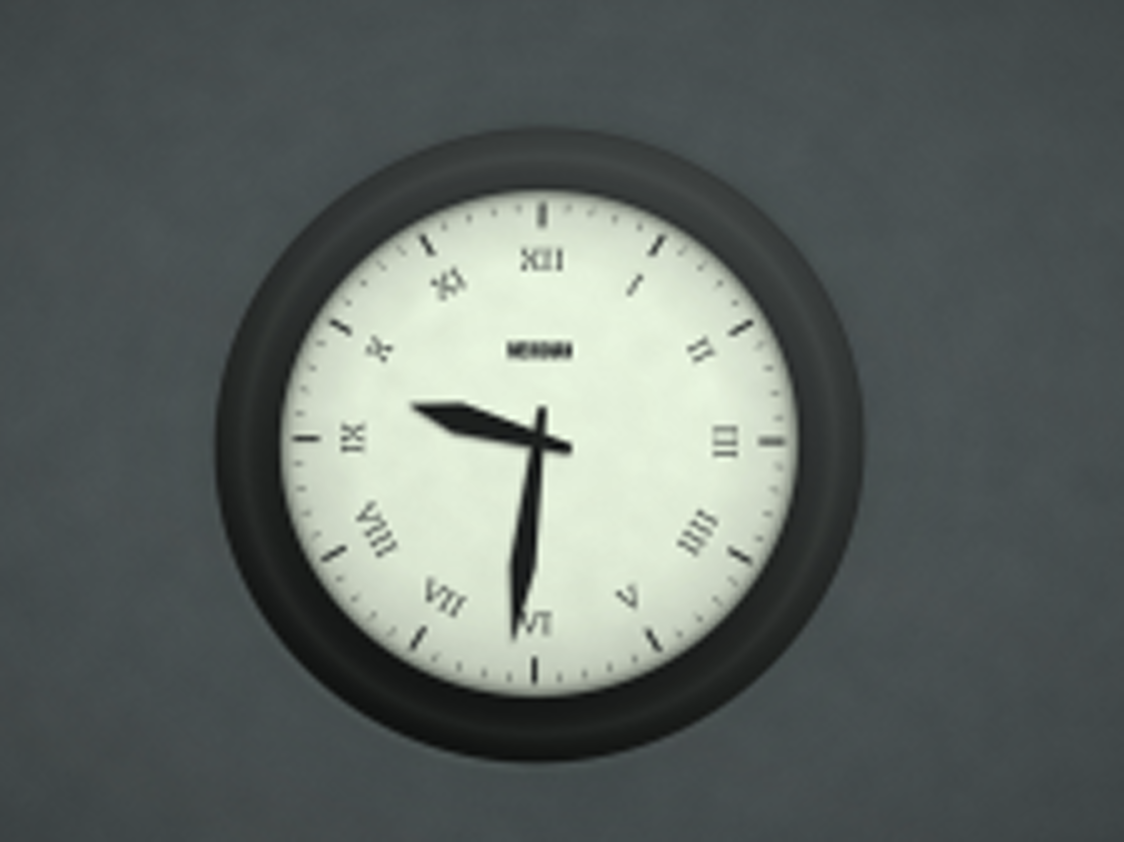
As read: {"hour": 9, "minute": 31}
